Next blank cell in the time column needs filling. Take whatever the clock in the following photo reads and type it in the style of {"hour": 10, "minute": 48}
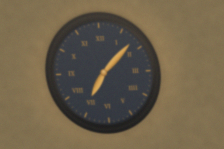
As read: {"hour": 7, "minute": 8}
